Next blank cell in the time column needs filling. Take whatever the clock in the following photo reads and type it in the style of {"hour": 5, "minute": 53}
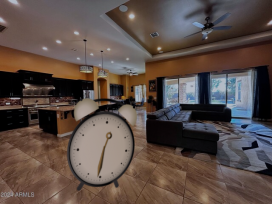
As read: {"hour": 12, "minute": 31}
